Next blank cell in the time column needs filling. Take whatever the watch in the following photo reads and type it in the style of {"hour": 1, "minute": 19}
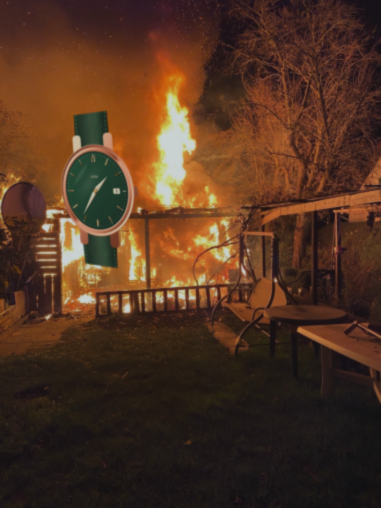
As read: {"hour": 1, "minute": 36}
